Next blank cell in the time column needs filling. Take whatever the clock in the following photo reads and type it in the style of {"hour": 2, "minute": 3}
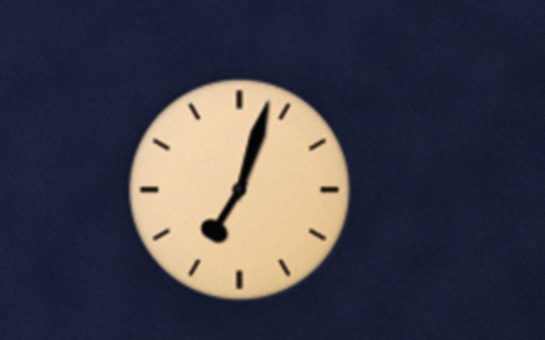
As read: {"hour": 7, "minute": 3}
